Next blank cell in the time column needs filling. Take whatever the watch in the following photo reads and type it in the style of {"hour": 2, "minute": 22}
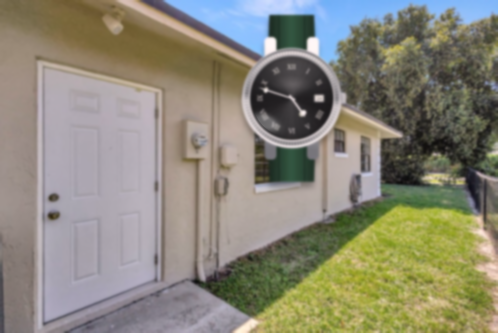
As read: {"hour": 4, "minute": 48}
